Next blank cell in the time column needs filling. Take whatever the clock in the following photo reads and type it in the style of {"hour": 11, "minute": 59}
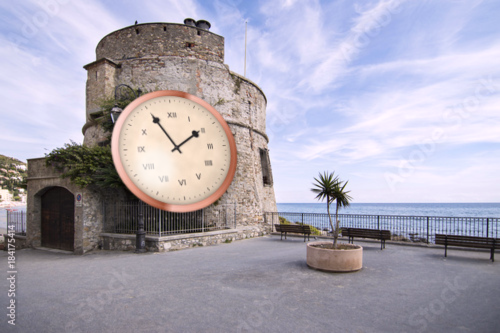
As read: {"hour": 1, "minute": 55}
